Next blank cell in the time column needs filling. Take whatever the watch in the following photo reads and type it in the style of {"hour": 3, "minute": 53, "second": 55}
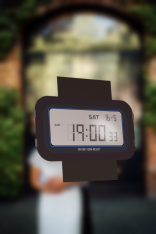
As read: {"hour": 19, "minute": 0, "second": 33}
